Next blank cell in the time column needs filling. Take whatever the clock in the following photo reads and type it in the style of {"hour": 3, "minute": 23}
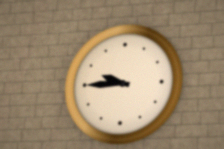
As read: {"hour": 9, "minute": 45}
